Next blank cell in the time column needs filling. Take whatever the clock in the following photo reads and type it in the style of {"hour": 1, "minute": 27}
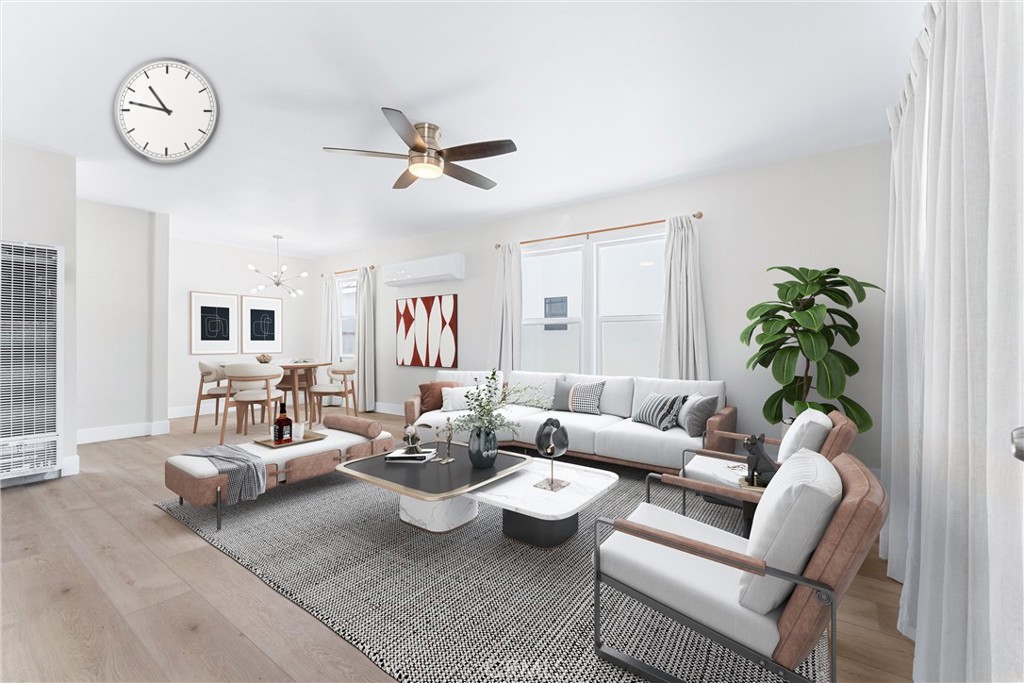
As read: {"hour": 10, "minute": 47}
